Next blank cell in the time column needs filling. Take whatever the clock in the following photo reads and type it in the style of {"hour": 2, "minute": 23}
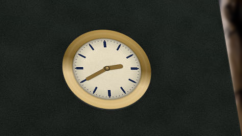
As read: {"hour": 2, "minute": 40}
